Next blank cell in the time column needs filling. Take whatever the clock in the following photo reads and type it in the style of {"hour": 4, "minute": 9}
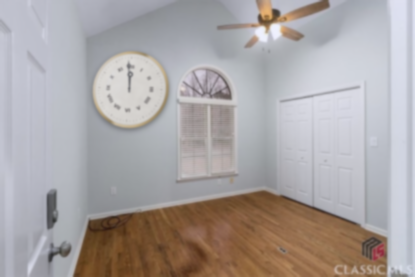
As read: {"hour": 11, "minute": 59}
